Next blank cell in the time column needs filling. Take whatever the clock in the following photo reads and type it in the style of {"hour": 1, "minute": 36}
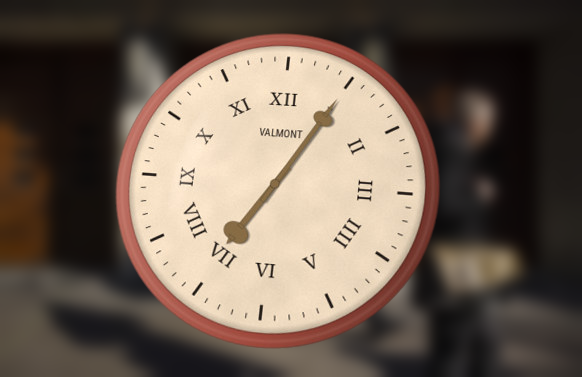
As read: {"hour": 7, "minute": 5}
